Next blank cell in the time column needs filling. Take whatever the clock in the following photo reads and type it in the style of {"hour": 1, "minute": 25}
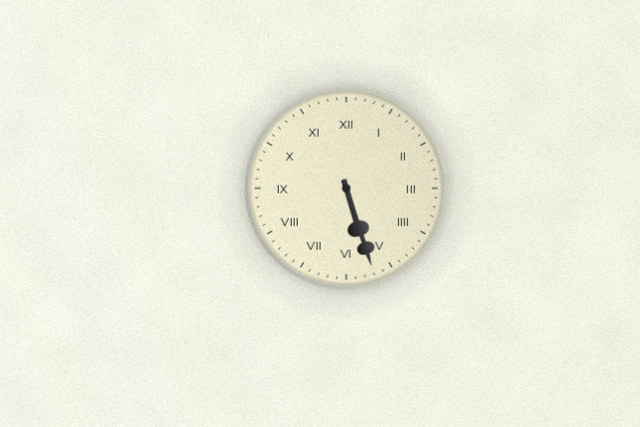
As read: {"hour": 5, "minute": 27}
